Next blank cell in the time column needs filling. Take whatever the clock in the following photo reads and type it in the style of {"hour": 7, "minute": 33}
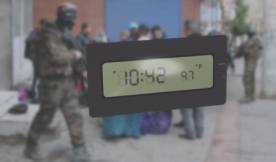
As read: {"hour": 10, "minute": 42}
